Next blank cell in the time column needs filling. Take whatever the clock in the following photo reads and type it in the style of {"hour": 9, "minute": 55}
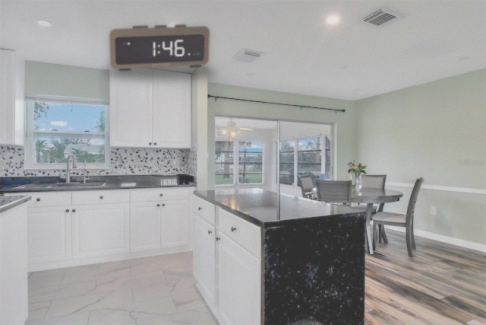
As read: {"hour": 1, "minute": 46}
